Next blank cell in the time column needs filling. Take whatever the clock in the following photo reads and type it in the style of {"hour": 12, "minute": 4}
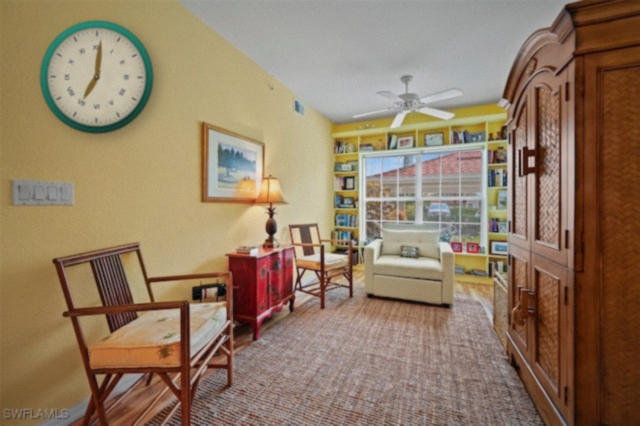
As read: {"hour": 7, "minute": 1}
